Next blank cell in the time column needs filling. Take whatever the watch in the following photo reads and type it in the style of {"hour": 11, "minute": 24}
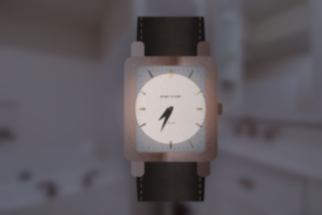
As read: {"hour": 7, "minute": 34}
